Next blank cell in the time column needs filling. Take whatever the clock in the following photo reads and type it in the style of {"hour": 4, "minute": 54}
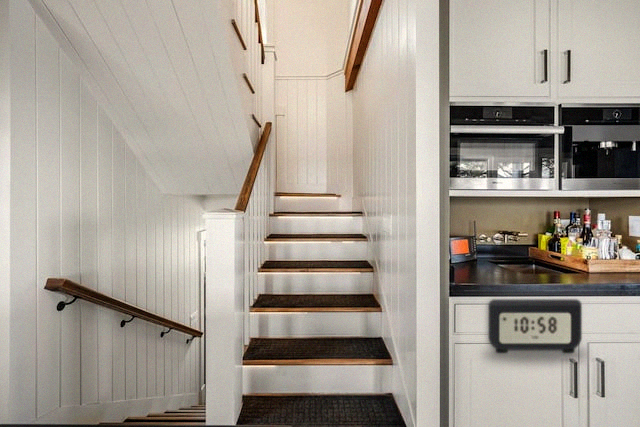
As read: {"hour": 10, "minute": 58}
